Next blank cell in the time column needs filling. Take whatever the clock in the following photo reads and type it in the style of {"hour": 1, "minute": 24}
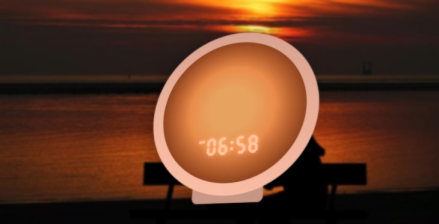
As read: {"hour": 6, "minute": 58}
